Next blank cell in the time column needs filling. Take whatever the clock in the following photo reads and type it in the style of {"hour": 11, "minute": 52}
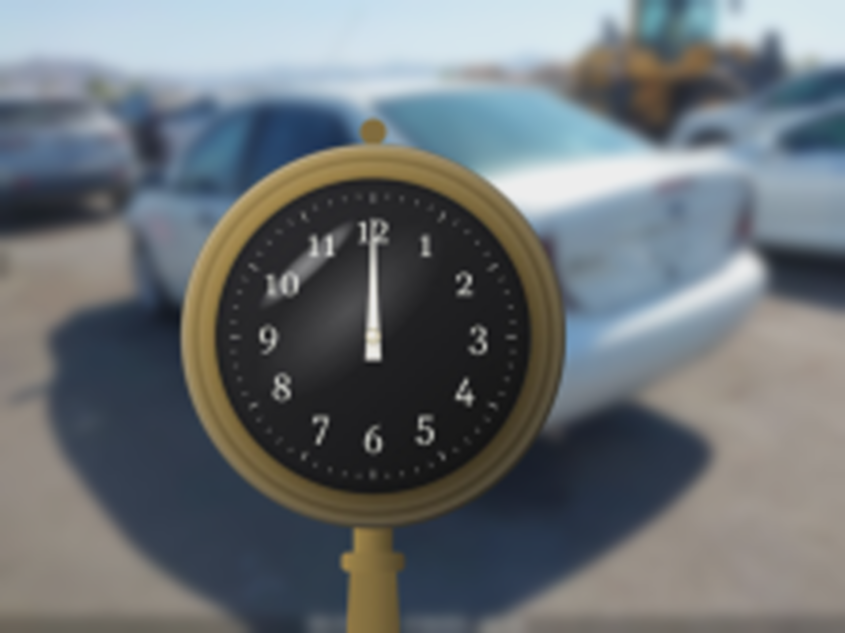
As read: {"hour": 12, "minute": 0}
